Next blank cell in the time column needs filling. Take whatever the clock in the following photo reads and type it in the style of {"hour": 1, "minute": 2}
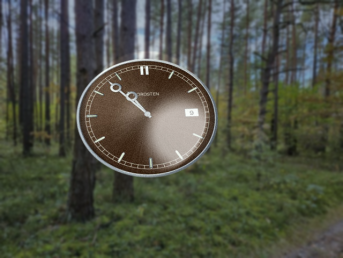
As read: {"hour": 10, "minute": 53}
